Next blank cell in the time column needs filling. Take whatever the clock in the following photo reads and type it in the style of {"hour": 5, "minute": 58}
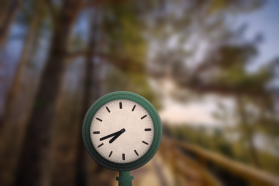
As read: {"hour": 7, "minute": 42}
